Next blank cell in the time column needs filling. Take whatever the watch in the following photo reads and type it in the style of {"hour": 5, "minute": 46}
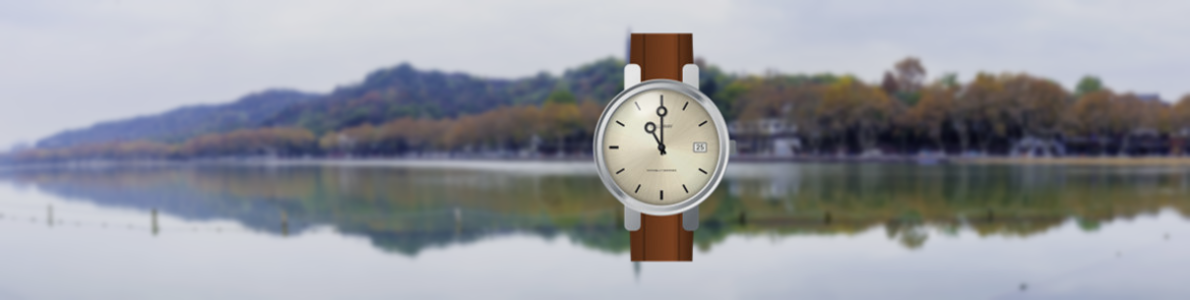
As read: {"hour": 11, "minute": 0}
